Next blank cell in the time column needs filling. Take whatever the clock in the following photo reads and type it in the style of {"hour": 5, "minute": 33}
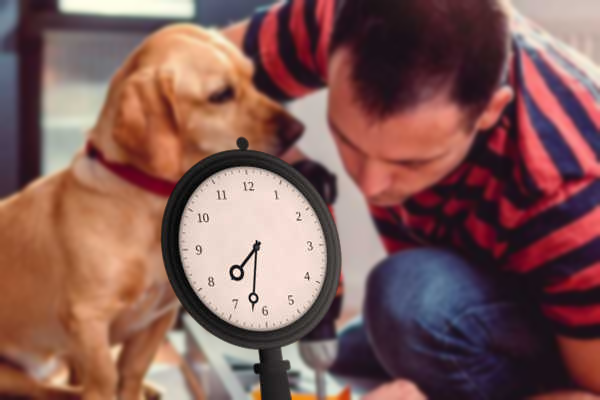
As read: {"hour": 7, "minute": 32}
